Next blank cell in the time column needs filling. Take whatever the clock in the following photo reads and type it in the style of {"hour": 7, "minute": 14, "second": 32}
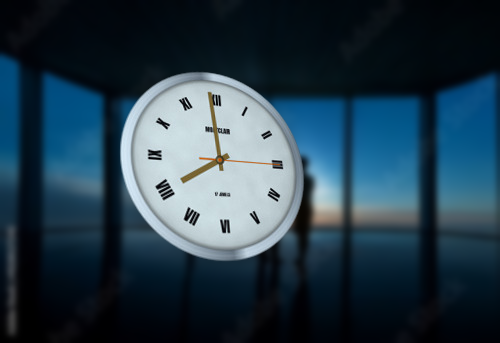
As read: {"hour": 7, "minute": 59, "second": 15}
